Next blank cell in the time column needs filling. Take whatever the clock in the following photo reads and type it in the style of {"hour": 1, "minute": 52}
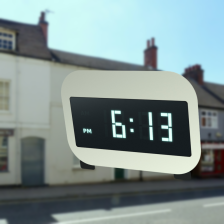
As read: {"hour": 6, "minute": 13}
